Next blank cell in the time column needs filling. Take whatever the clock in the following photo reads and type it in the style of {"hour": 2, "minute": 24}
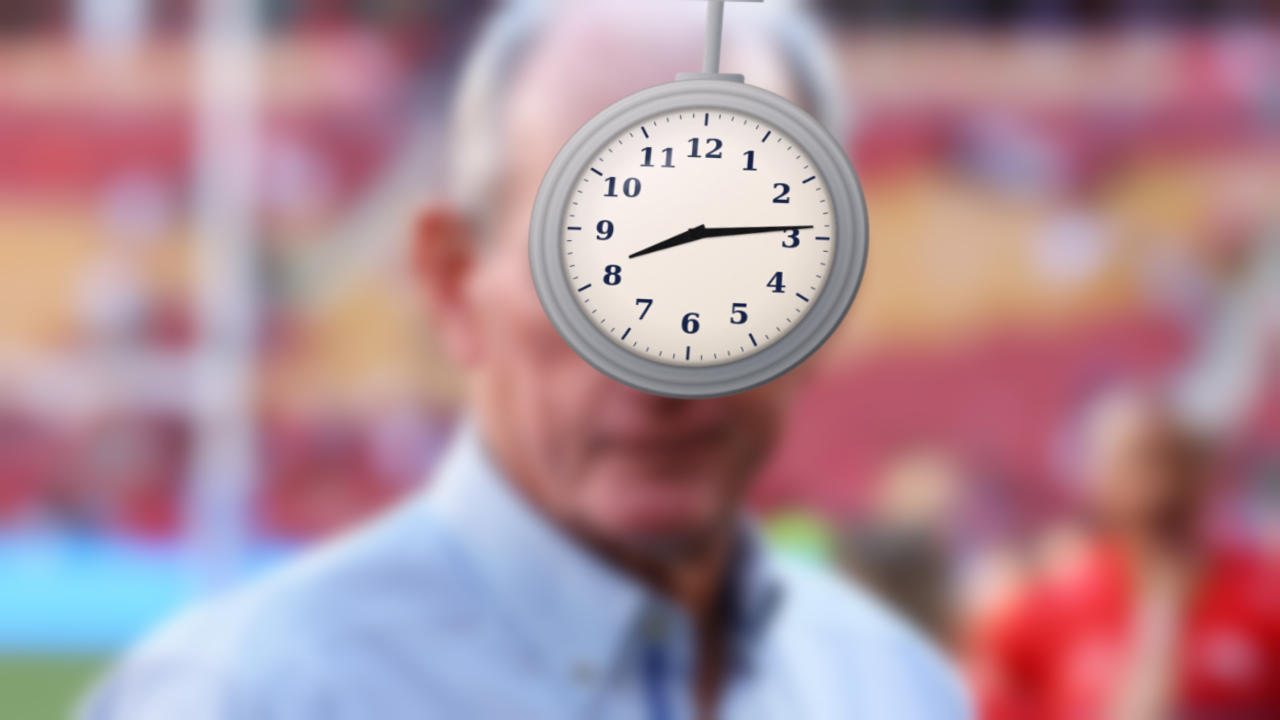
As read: {"hour": 8, "minute": 14}
